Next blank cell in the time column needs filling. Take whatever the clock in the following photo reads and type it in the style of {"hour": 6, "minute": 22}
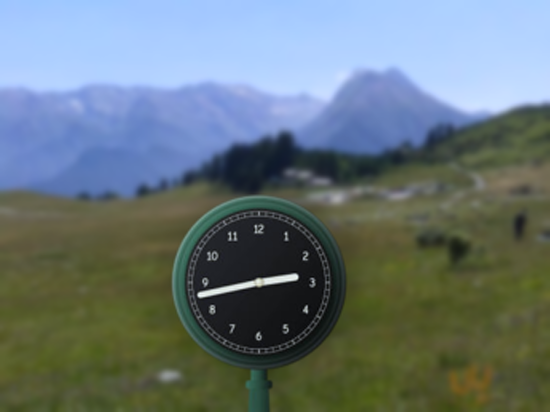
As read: {"hour": 2, "minute": 43}
